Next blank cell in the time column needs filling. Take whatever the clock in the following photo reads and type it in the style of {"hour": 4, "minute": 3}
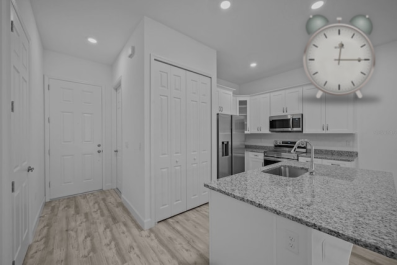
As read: {"hour": 12, "minute": 15}
